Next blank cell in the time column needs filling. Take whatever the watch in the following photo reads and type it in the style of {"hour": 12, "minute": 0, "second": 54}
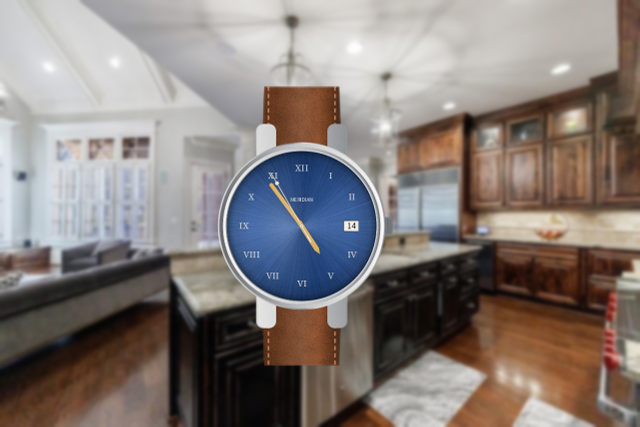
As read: {"hour": 4, "minute": 53, "second": 55}
